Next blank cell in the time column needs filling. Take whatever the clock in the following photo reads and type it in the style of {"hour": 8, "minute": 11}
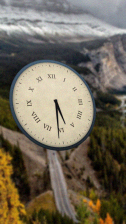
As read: {"hour": 5, "minute": 31}
